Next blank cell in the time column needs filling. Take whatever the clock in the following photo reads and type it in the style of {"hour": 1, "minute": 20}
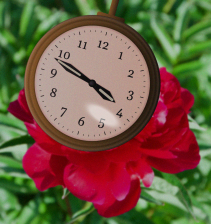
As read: {"hour": 3, "minute": 48}
